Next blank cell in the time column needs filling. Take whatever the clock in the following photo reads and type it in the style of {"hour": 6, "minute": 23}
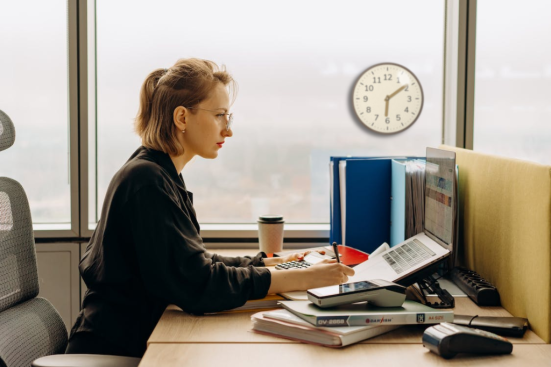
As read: {"hour": 6, "minute": 9}
